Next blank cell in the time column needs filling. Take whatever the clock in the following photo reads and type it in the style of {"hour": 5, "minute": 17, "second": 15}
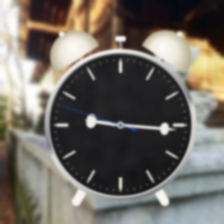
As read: {"hour": 9, "minute": 15, "second": 48}
